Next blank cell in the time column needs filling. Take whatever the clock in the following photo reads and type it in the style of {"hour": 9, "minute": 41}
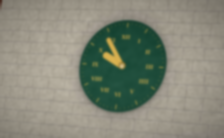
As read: {"hour": 9, "minute": 54}
